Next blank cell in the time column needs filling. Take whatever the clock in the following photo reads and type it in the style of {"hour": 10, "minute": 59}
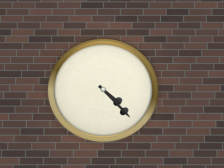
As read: {"hour": 4, "minute": 23}
